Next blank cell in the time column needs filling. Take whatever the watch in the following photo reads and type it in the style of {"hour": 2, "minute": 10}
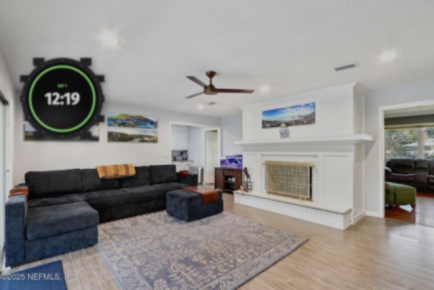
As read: {"hour": 12, "minute": 19}
